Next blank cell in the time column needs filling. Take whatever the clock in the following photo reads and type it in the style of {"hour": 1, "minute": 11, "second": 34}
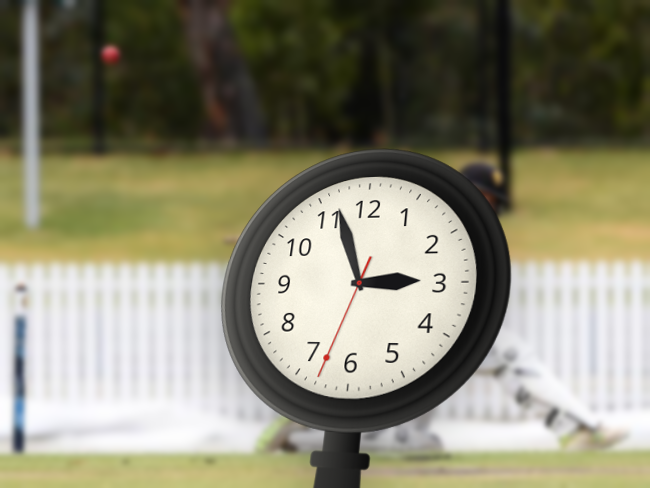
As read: {"hour": 2, "minute": 56, "second": 33}
